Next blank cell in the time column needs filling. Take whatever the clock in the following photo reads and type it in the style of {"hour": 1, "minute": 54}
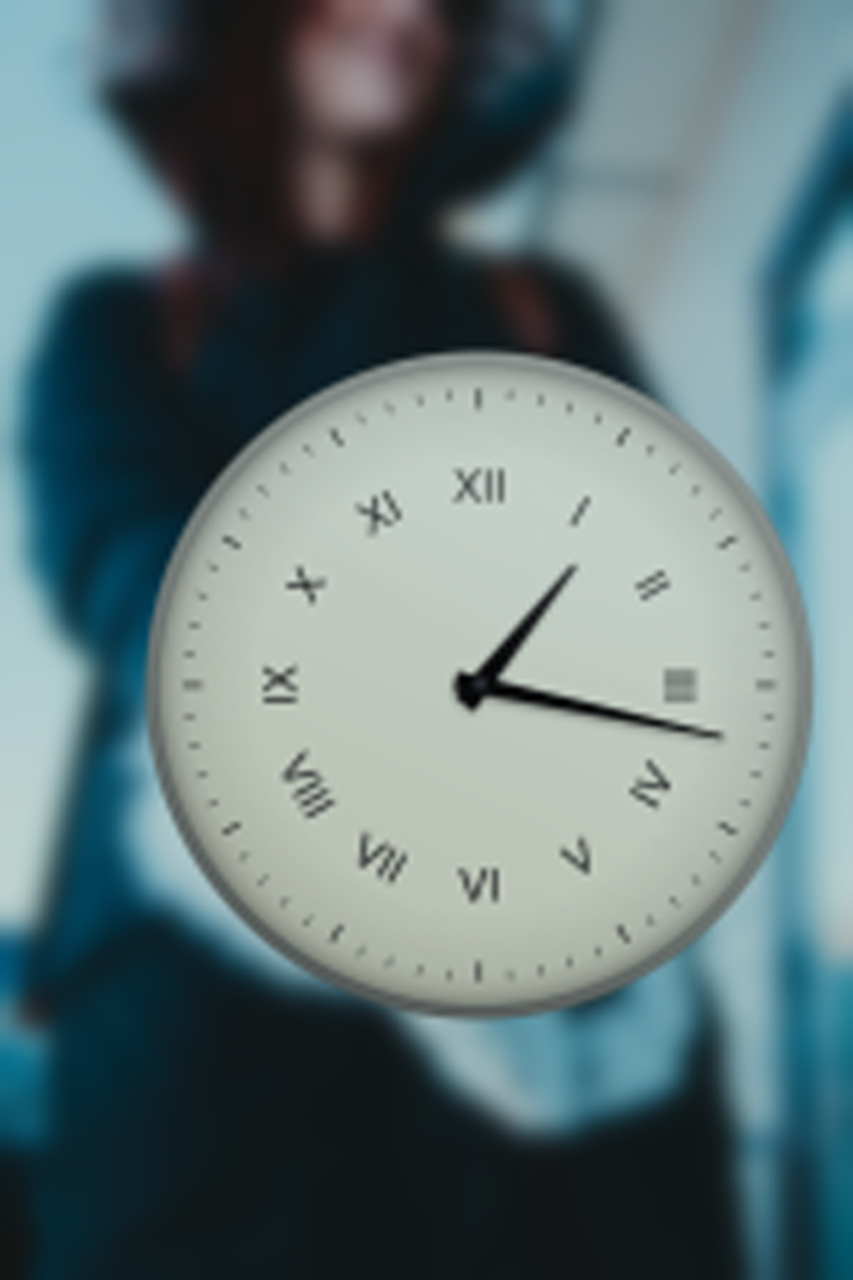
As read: {"hour": 1, "minute": 17}
